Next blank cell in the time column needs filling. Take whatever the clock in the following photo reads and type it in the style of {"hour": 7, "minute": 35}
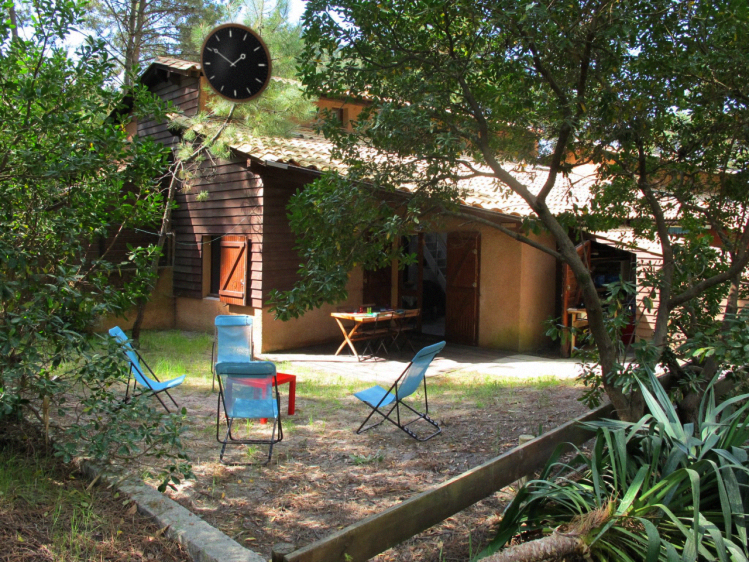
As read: {"hour": 1, "minute": 51}
